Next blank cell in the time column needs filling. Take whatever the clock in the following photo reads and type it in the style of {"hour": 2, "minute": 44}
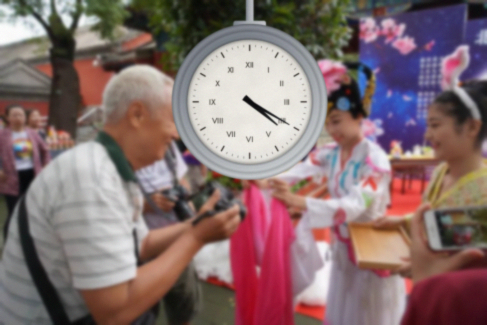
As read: {"hour": 4, "minute": 20}
